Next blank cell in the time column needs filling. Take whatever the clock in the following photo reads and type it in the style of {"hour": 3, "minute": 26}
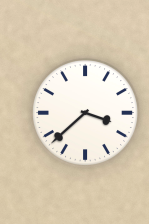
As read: {"hour": 3, "minute": 38}
